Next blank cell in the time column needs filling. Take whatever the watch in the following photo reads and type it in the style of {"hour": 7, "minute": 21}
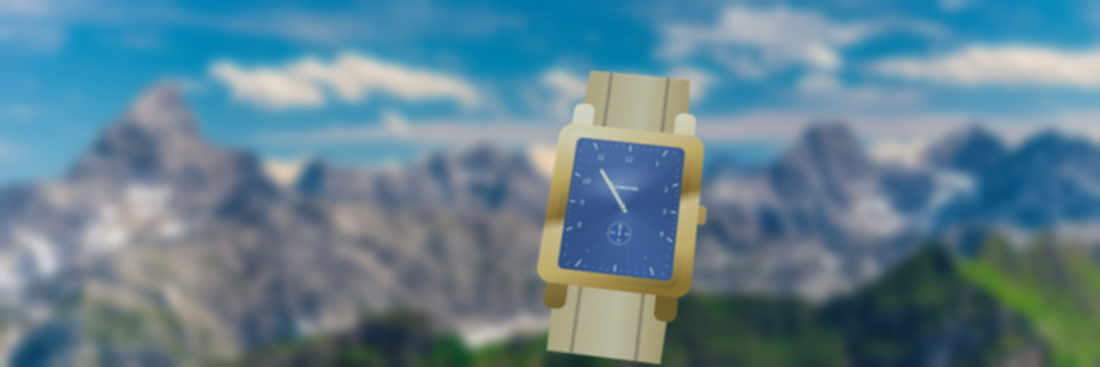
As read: {"hour": 10, "minute": 54}
